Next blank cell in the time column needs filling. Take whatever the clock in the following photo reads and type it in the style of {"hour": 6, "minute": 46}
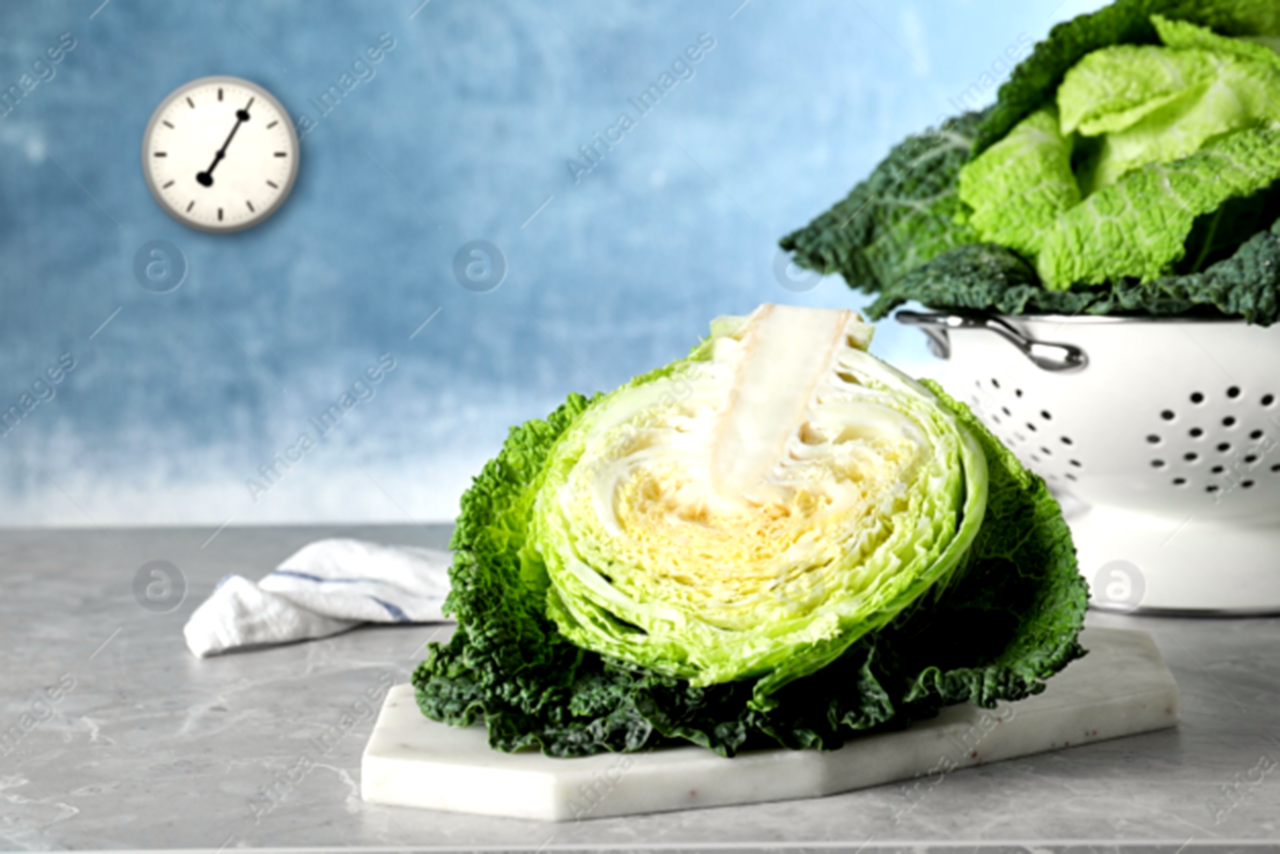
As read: {"hour": 7, "minute": 5}
